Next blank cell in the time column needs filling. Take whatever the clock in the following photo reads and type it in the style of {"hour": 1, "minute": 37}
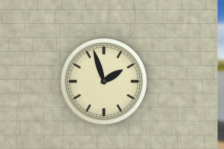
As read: {"hour": 1, "minute": 57}
